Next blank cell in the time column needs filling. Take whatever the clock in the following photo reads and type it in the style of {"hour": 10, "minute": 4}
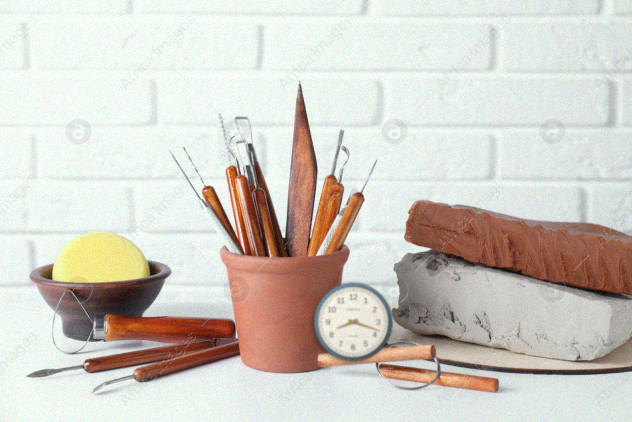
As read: {"hour": 8, "minute": 18}
